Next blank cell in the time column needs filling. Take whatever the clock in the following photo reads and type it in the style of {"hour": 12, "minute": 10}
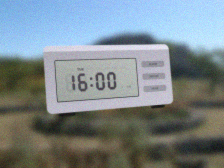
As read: {"hour": 16, "minute": 0}
